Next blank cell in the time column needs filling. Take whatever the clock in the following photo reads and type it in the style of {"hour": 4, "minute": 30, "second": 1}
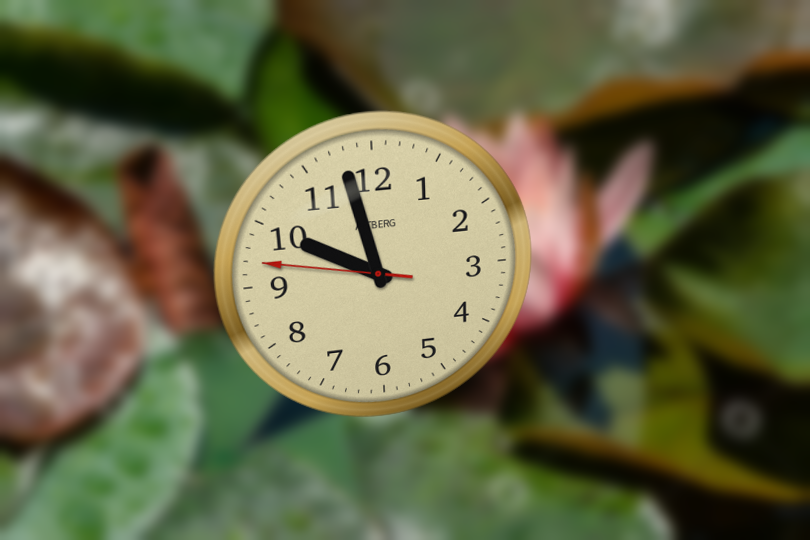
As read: {"hour": 9, "minute": 57, "second": 47}
